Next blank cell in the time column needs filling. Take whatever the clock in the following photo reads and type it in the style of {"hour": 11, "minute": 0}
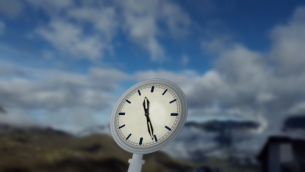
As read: {"hour": 11, "minute": 26}
